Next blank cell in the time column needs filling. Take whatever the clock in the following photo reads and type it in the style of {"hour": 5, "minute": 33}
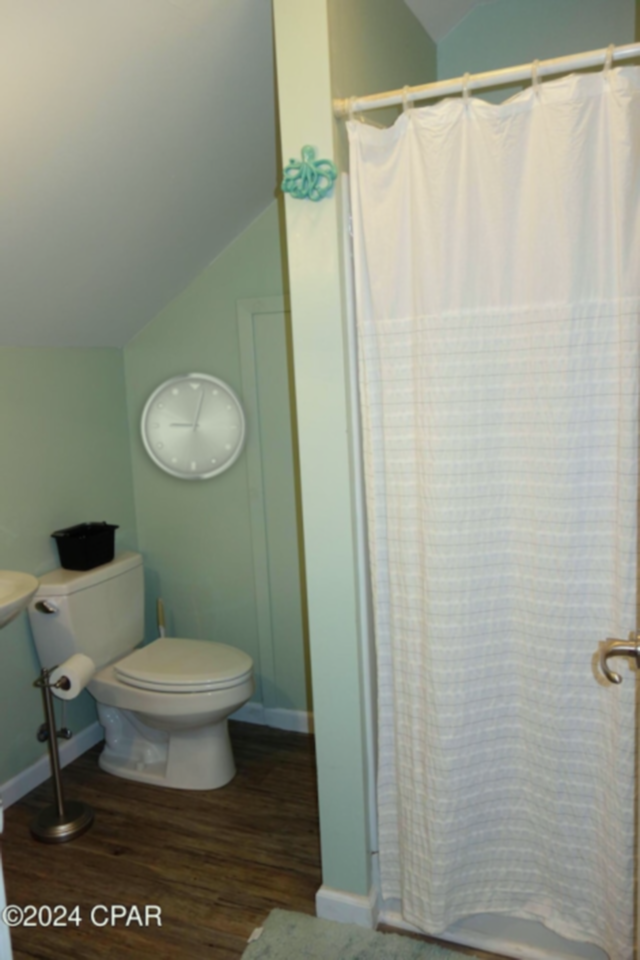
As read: {"hour": 9, "minute": 2}
